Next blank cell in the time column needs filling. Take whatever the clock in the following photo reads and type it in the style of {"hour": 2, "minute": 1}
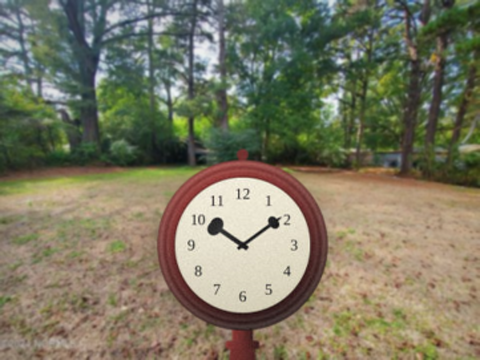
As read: {"hour": 10, "minute": 9}
